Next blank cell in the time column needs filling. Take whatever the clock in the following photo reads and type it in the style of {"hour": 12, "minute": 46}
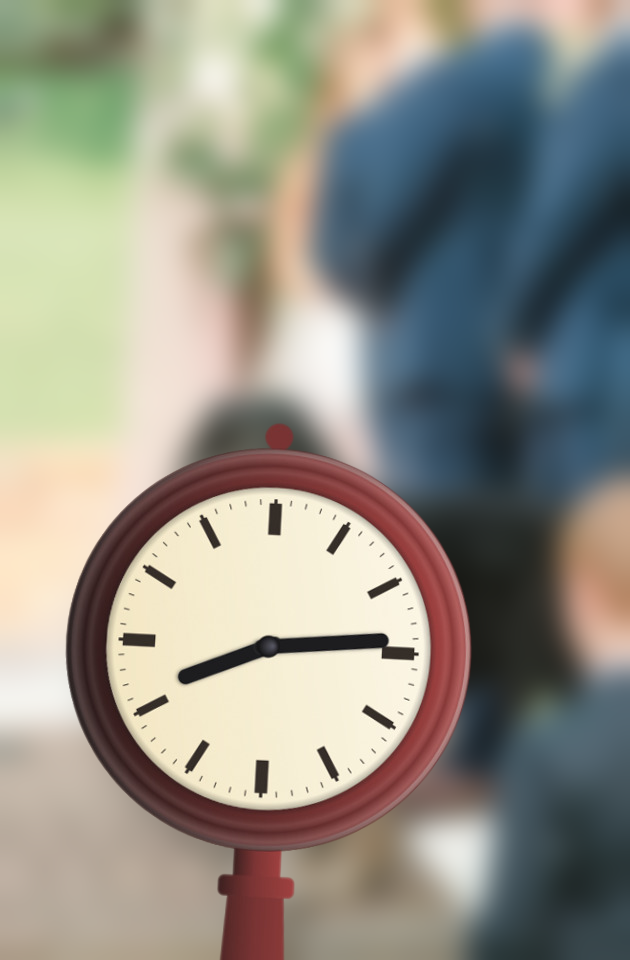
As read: {"hour": 8, "minute": 14}
